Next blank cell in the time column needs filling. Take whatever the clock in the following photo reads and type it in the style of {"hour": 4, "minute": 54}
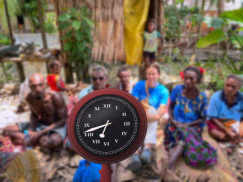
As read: {"hour": 6, "minute": 42}
